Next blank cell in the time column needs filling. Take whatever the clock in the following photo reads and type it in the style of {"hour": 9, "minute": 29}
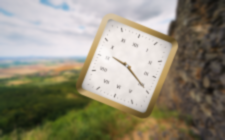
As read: {"hour": 9, "minute": 20}
